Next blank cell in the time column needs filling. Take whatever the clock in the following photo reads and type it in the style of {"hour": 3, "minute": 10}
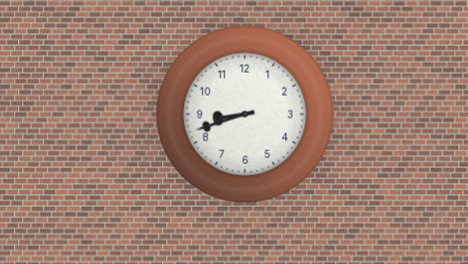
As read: {"hour": 8, "minute": 42}
